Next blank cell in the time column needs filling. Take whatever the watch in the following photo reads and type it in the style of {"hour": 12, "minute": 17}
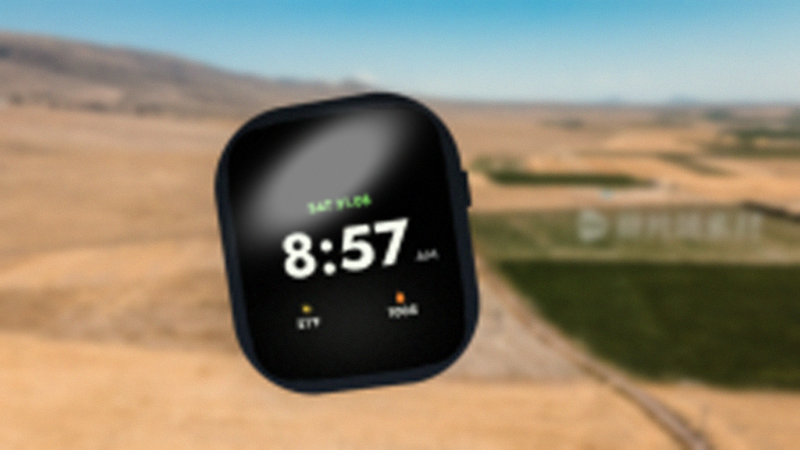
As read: {"hour": 8, "minute": 57}
